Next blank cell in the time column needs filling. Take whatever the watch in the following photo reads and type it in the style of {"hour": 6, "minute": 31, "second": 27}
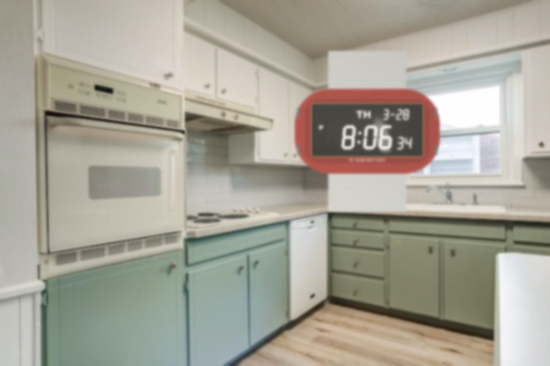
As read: {"hour": 8, "minute": 6, "second": 34}
